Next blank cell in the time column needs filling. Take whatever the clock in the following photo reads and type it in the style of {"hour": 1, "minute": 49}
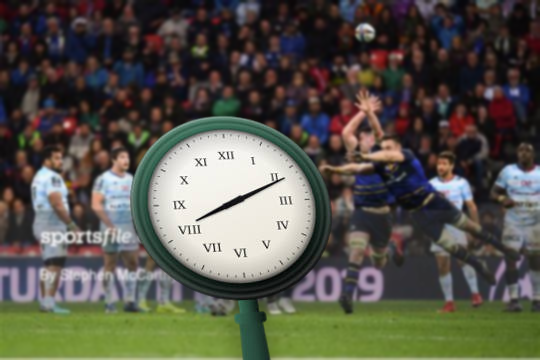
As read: {"hour": 8, "minute": 11}
